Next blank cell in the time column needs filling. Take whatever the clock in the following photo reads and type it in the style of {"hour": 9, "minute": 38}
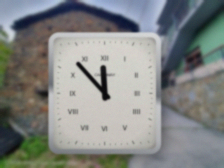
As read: {"hour": 11, "minute": 53}
